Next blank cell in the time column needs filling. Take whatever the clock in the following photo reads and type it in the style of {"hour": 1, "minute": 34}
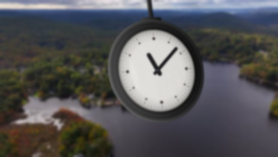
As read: {"hour": 11, "minute": 8}
